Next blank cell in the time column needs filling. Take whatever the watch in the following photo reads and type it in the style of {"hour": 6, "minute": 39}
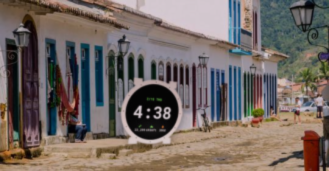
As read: {"hour": 4, "minute": 38}
